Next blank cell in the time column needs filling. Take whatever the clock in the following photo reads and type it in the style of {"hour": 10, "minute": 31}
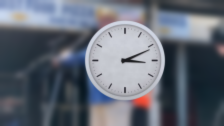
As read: {"hour": 3, "minute": 11}
